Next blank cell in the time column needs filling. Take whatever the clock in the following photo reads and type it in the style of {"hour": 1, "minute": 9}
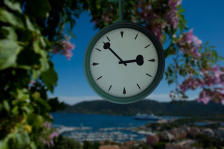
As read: {"hour": 2, "minute": 53}
